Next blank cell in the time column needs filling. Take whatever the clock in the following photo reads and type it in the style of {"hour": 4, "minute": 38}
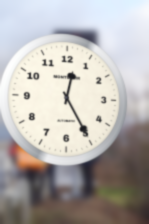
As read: {"hour": 12, "minute": 25}
